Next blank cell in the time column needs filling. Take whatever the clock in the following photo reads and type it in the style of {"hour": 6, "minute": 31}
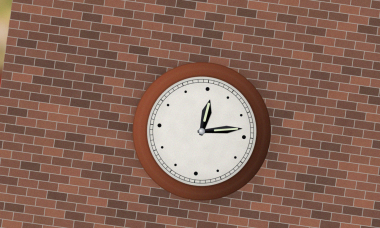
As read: {"hour": 12, "minute": 13}
